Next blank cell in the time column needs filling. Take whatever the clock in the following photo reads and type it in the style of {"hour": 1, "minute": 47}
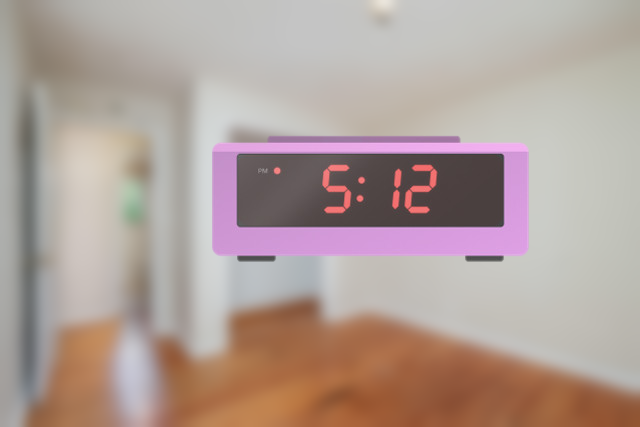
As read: {"hour": 5, "minute": 12}
